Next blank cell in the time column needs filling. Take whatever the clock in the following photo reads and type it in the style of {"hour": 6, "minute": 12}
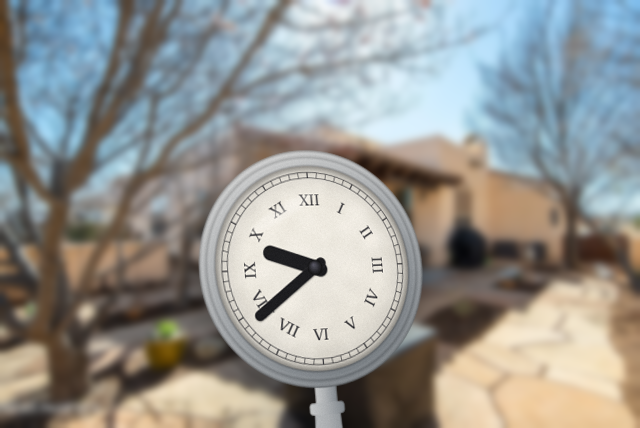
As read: {"hour": 9, "minute": 39}
